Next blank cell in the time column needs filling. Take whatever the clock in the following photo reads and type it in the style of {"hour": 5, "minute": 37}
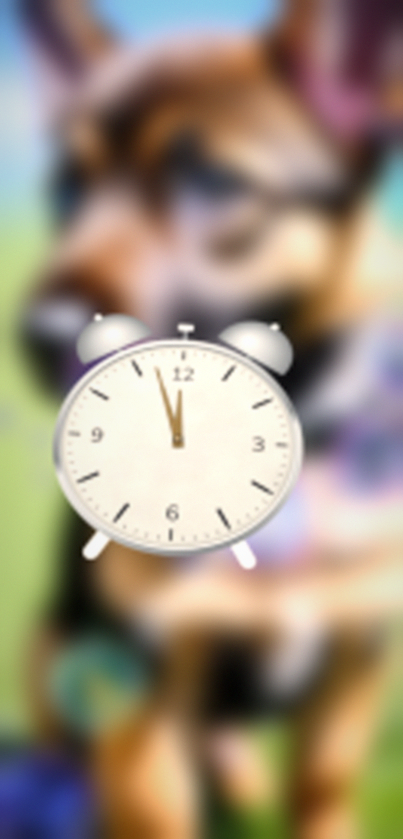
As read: {"hour": 11, "minute": 57}
